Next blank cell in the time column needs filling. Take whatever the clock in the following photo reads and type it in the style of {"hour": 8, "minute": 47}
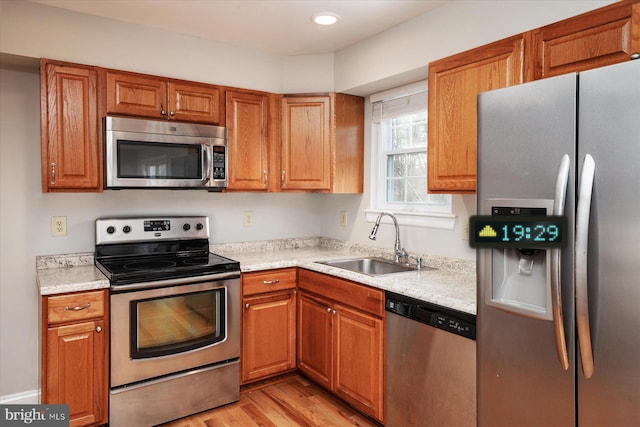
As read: {"hour": 19, "minute": 29}
